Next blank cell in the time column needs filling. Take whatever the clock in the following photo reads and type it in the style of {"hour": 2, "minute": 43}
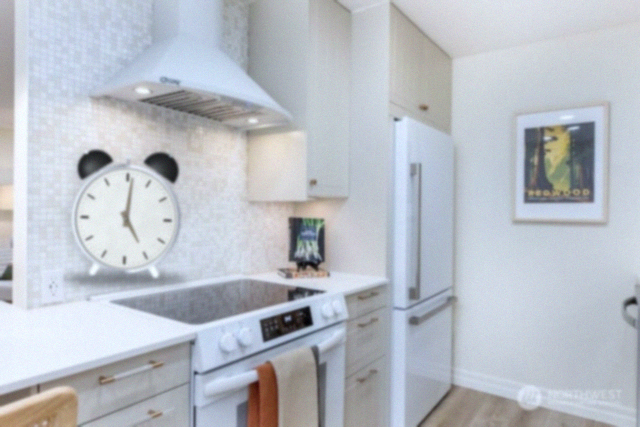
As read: {"hour": 5, "minute": 1}
